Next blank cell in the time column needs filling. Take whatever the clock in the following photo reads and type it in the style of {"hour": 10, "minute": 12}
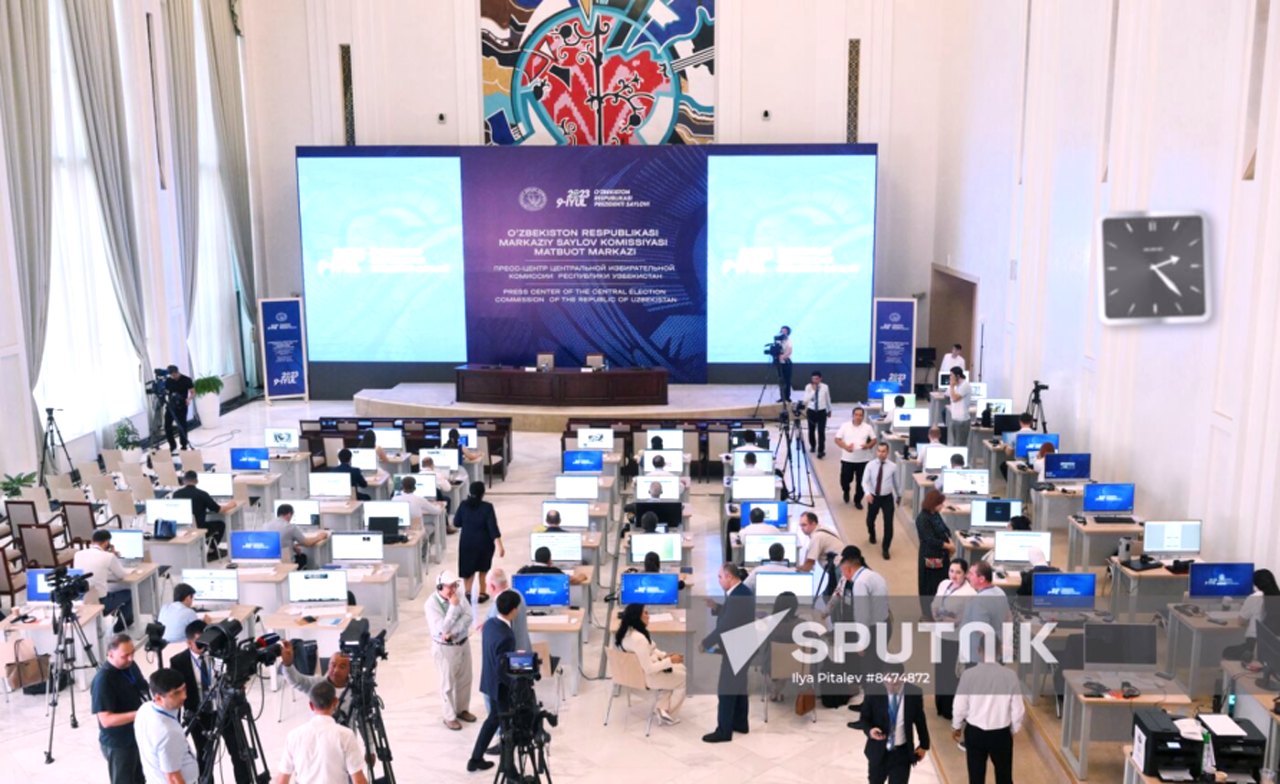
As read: {"hour": 2, "minute": 23}
